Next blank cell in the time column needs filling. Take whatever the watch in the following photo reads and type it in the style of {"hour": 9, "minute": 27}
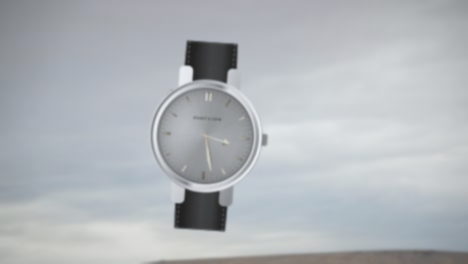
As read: {"hour": 3, "minute": 28}
